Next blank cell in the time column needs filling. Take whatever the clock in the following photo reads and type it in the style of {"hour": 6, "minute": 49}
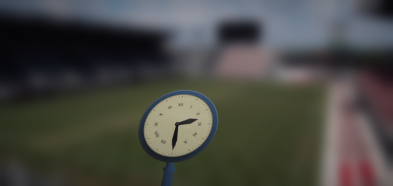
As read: {"hour": 2, "minute": 30}
